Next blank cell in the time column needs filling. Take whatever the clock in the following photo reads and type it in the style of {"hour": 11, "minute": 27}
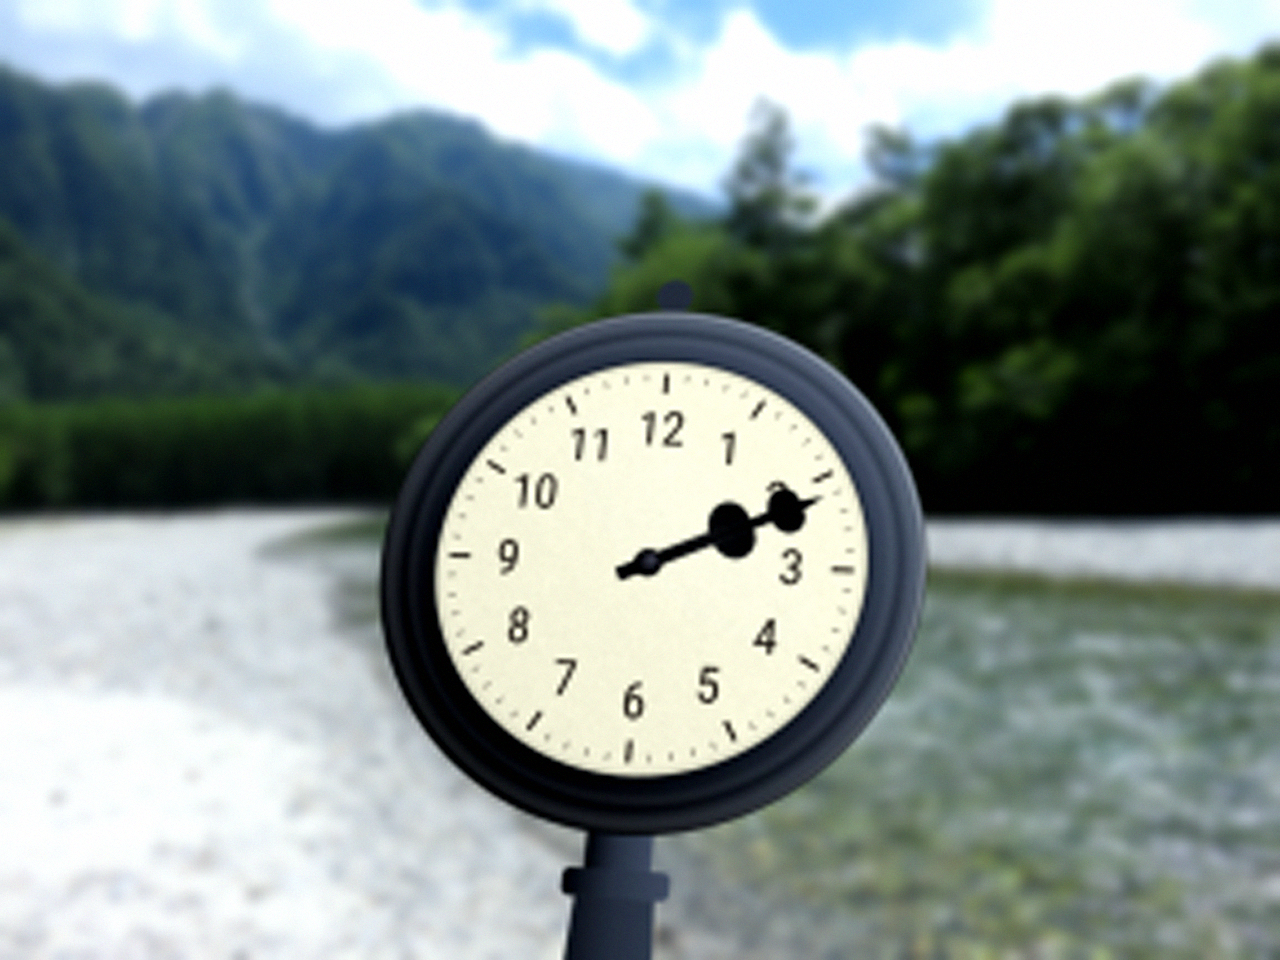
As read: {"hour": 2, "minute": 11}
